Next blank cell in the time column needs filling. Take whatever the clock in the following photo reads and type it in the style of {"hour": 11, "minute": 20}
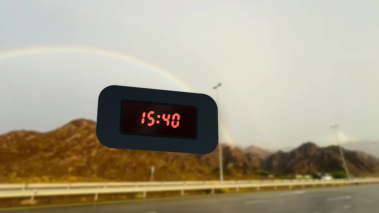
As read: {"hour": 15, "minute": 40}
